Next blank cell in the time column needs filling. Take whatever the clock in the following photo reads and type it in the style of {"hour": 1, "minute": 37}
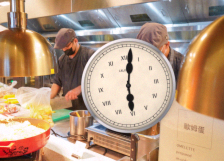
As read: {"hour": 6, "minute": 2}
